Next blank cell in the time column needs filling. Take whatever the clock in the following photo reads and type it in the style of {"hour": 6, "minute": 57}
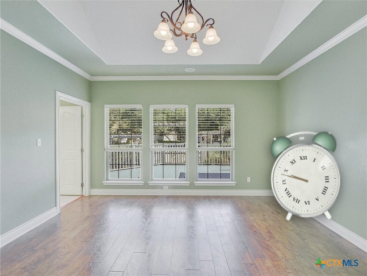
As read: {"hour": 9, "minute": 48}
